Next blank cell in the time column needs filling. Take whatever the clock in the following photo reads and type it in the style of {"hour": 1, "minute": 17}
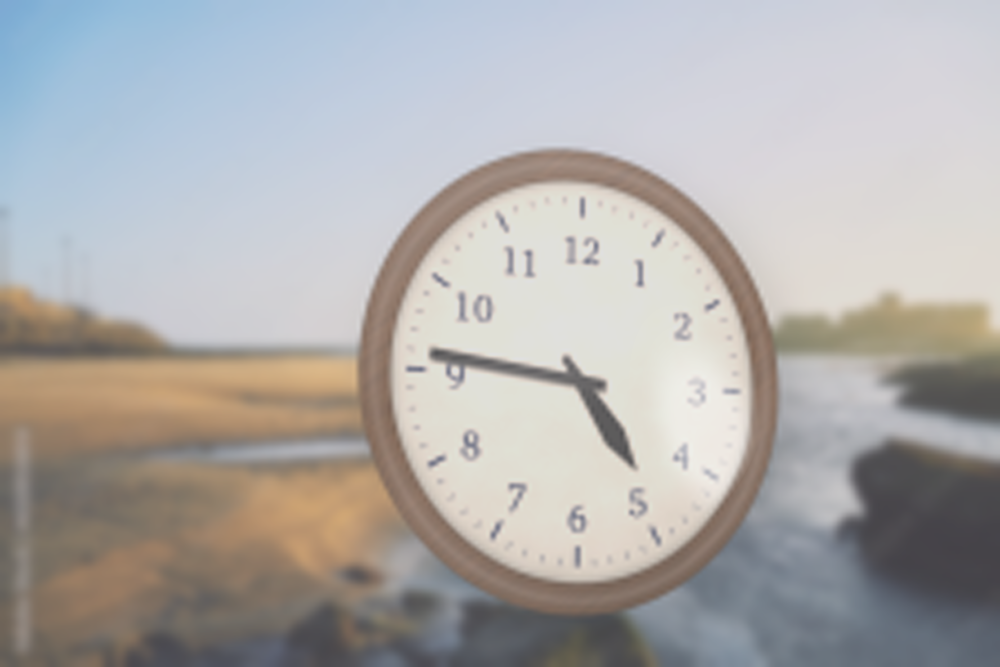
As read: {"hour": 4, "minute": 46}
